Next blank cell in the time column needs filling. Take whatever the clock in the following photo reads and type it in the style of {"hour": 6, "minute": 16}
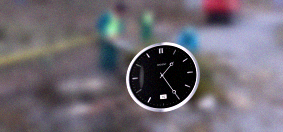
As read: {"hour": 1, "minute": 25}
